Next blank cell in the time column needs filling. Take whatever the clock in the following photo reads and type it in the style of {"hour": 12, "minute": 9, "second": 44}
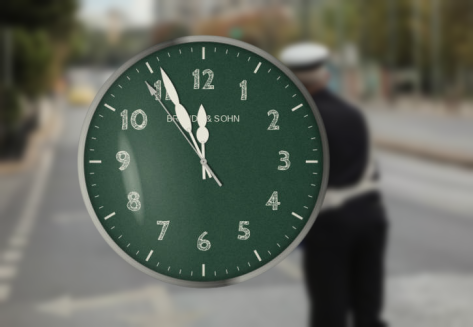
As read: {"hour": 11, "minute": 55, "second": 54}
